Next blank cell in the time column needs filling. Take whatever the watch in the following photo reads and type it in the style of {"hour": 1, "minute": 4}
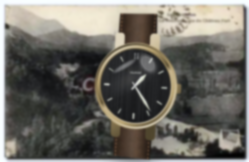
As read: {"hour": 1, "minute": 24}
